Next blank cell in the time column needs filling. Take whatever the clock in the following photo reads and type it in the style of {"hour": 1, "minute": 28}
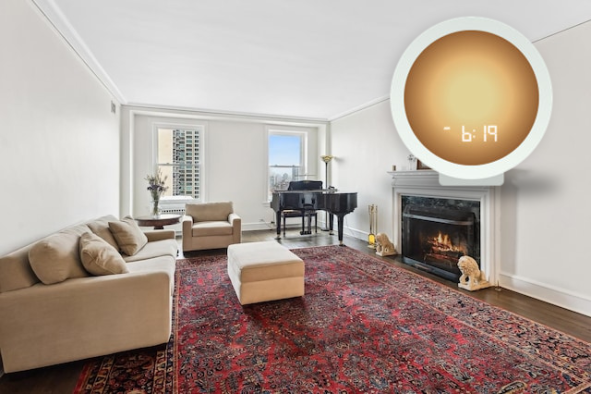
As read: {"hour": 6, "minute": 19}
